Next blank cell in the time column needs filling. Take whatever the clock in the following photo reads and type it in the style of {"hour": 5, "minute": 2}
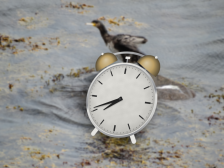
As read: {"hour": 7, "minute": 41}
